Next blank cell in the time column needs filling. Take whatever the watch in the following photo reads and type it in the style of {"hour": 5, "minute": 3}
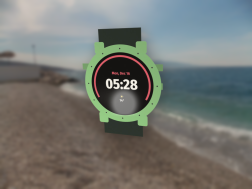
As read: {"hour": 5, "minute": 28}
